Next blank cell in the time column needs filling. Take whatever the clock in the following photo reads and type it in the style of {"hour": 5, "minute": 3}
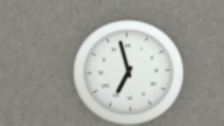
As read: {"hour": 6, "minute": 58}
